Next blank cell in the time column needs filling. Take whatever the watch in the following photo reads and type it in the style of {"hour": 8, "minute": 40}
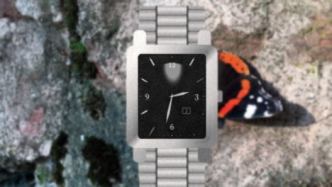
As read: {"hour": 2, "minute": 32}
